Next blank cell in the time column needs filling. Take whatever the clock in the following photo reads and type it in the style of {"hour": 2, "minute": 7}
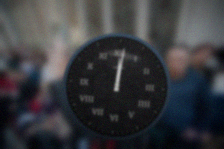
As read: {"hour": 12, "minute": 1}
